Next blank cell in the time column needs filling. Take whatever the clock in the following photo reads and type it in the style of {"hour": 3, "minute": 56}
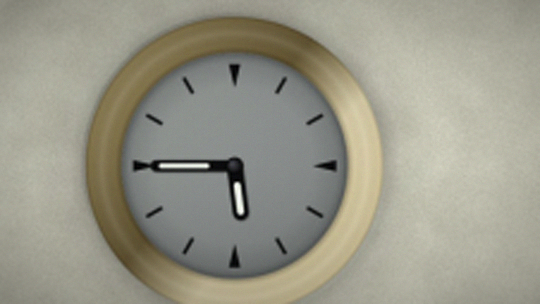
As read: {"hour": 5, "minute": 45}
